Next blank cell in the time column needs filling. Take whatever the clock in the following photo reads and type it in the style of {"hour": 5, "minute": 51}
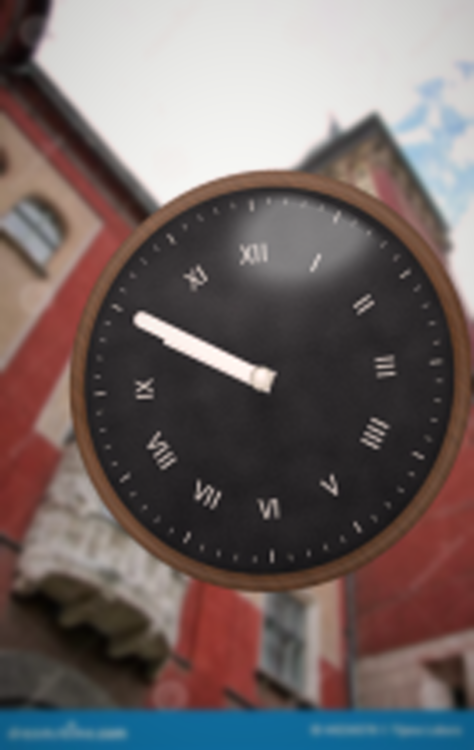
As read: {"hour": 9, "minute": 50}
